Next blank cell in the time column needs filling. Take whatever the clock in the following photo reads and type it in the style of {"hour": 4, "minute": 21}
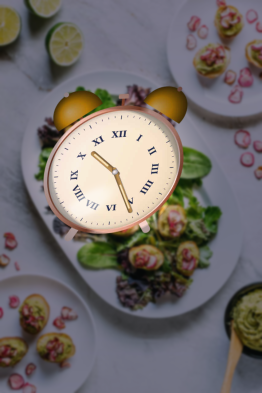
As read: {"hour": 10, "minute": 26}
